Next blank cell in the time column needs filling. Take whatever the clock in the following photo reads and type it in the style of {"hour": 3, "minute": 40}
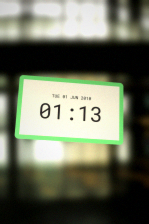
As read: {"hour": 1, "minute": 13}
